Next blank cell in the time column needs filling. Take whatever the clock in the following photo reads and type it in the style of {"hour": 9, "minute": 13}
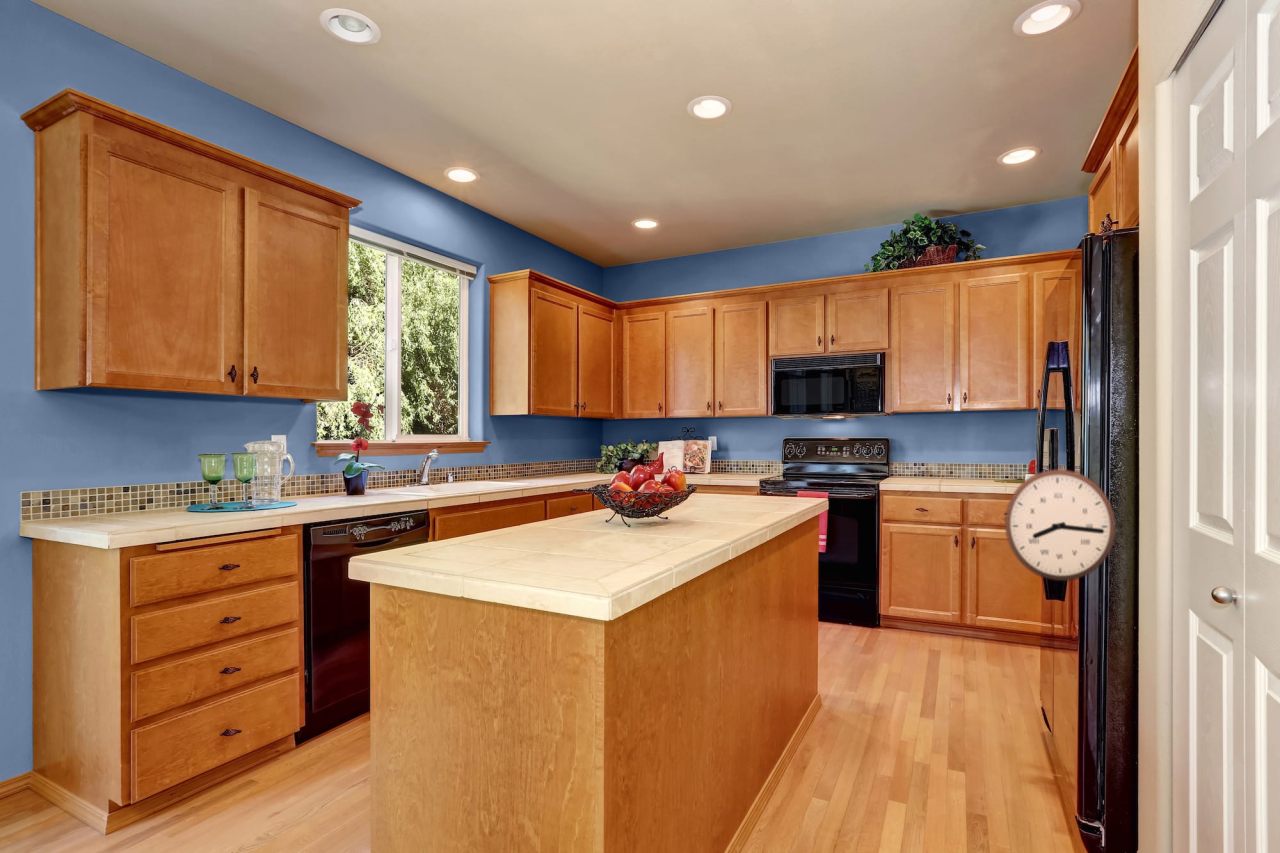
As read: {"hour": 8, "minute": 16}
